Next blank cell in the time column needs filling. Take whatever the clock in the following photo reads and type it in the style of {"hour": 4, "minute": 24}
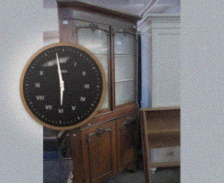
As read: {"hour": 5, "minute": 58}
